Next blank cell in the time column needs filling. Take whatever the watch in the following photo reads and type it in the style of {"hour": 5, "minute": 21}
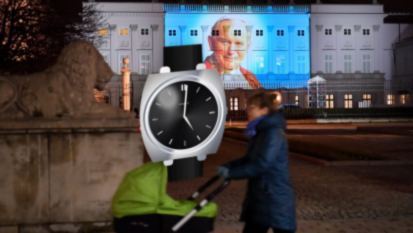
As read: {"hour": 5, "minute": 1}
